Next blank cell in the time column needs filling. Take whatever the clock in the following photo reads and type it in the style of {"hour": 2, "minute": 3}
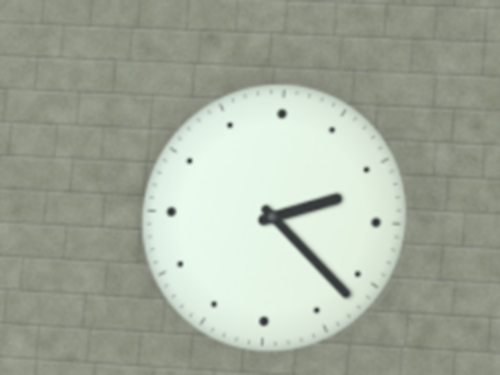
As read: {"hour": 2, "minute": 22}
